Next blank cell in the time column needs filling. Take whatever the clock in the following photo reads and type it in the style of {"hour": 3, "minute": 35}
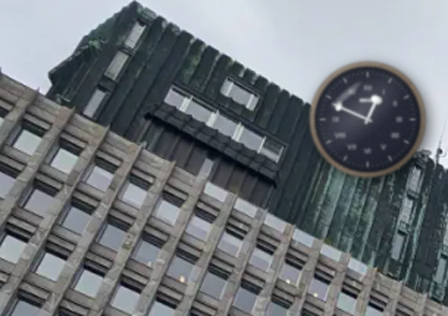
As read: {"hour": 12, "minute": 49}
